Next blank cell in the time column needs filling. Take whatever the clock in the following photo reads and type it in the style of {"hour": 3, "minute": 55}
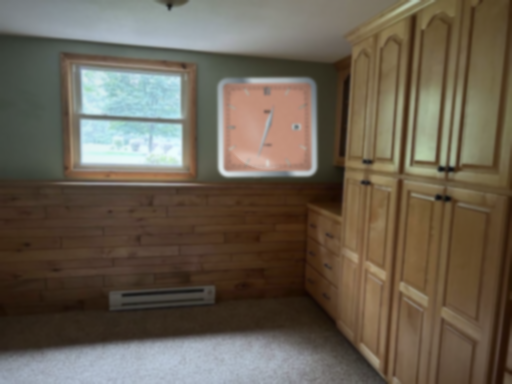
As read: {"hour": 12, "minute": 33}
